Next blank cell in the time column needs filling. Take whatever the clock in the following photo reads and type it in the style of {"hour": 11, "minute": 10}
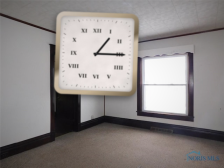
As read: {"hour": 1, "minute": 15}
